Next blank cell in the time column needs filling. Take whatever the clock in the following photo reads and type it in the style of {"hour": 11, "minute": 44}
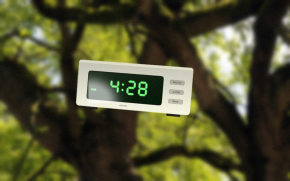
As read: {"hour": 4, "minute": 28}
